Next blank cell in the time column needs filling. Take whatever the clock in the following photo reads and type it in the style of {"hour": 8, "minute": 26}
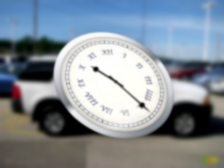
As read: {"hour": 10, "minute": 24}
